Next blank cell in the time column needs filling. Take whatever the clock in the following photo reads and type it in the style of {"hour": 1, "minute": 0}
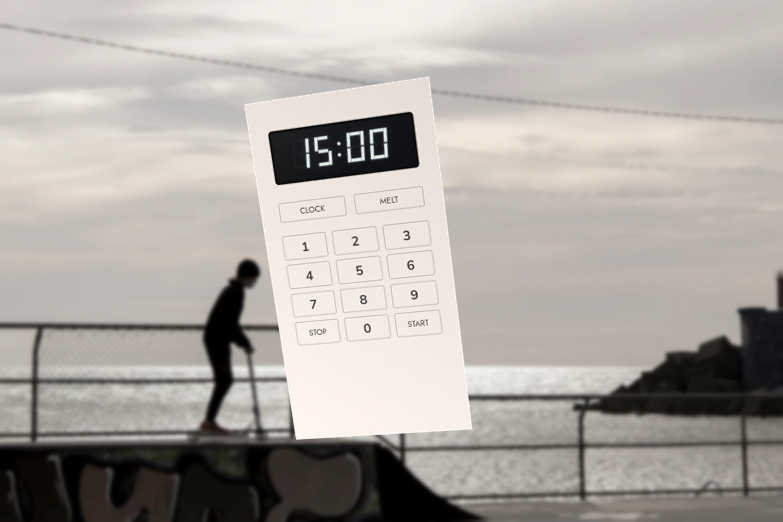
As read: {"hour": 15, "minute": 0}
